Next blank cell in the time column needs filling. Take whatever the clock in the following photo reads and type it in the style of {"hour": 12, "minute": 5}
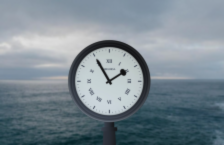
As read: {"hour": 1, "minute": 55}
